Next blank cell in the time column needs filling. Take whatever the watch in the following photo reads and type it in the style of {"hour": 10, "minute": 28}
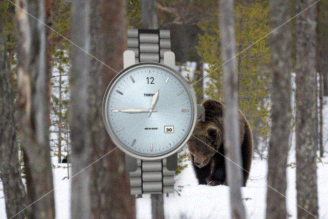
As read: {"hour": 12, "minute": 45}
